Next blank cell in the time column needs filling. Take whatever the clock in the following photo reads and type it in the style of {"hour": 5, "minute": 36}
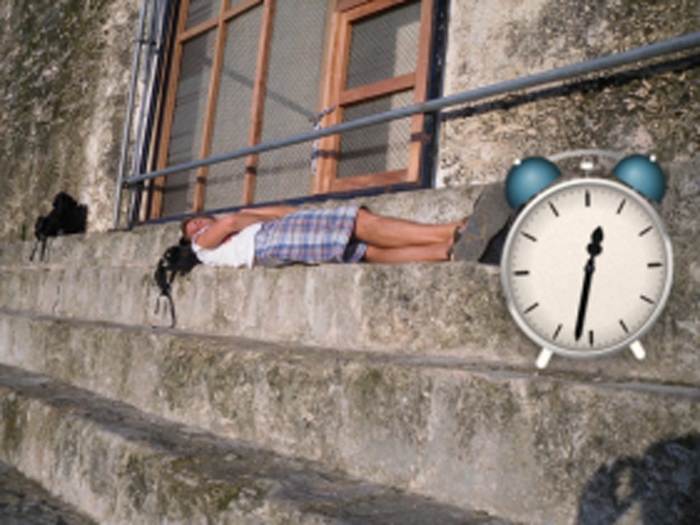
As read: {"hour": 12, "minute": 32}
